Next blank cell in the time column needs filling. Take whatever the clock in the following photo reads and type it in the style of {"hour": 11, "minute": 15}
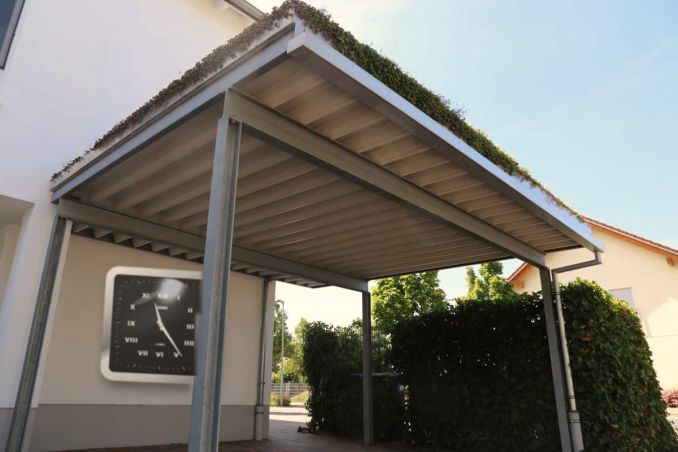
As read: {"hour": 11, "minute": 24}
